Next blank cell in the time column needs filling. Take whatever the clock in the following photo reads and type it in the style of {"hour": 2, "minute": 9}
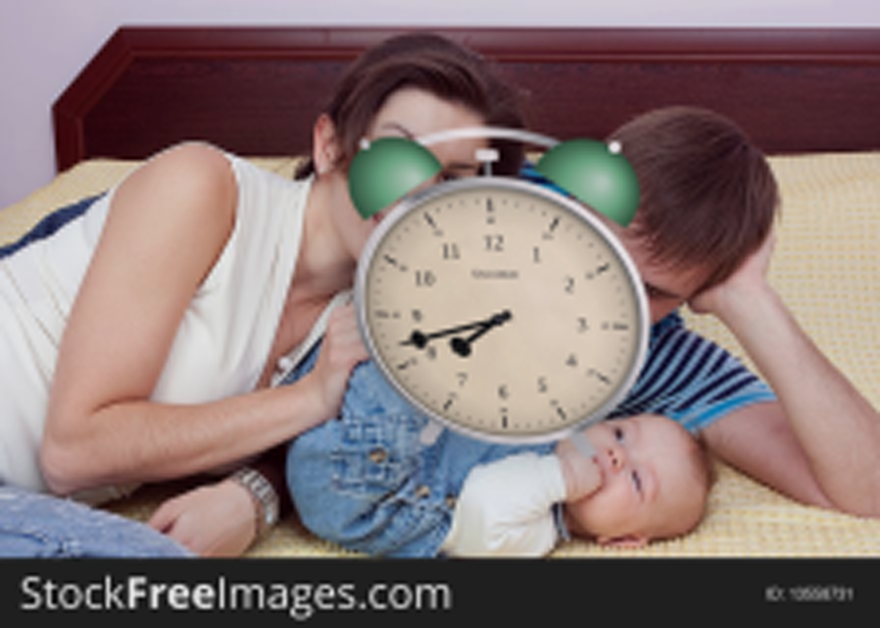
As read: {"hour": 7, "minute": 42}
